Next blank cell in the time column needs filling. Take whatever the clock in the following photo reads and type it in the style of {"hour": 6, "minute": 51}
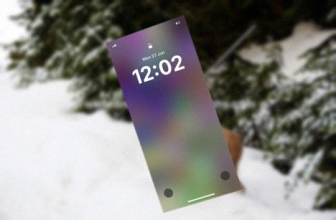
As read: {"hour": 12, "minute": 2}
